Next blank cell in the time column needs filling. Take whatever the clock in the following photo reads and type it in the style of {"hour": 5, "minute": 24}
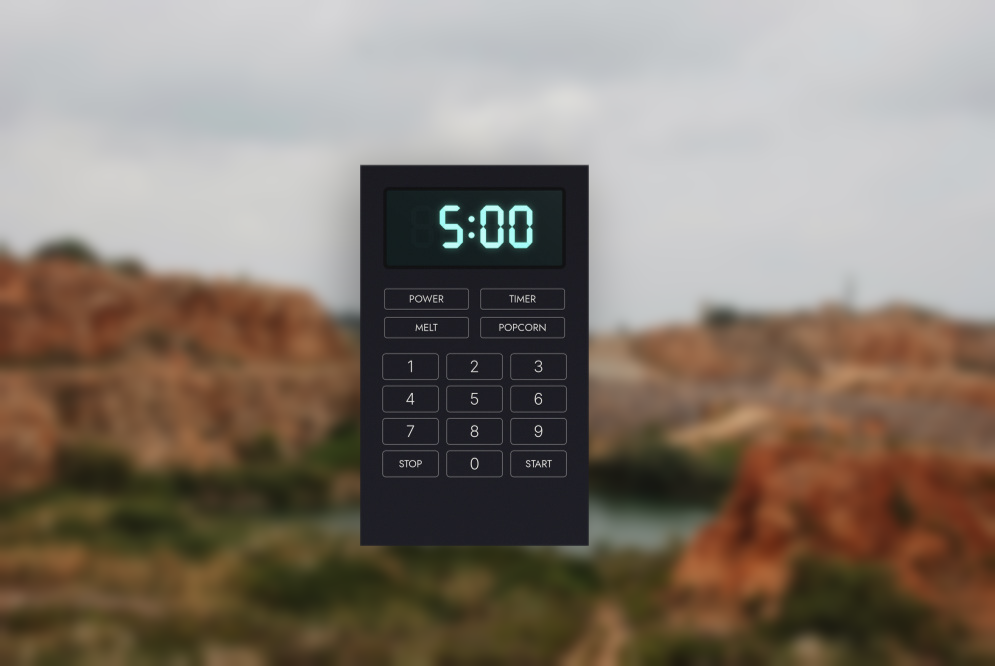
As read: {"hour": 5, "minute": 0}
